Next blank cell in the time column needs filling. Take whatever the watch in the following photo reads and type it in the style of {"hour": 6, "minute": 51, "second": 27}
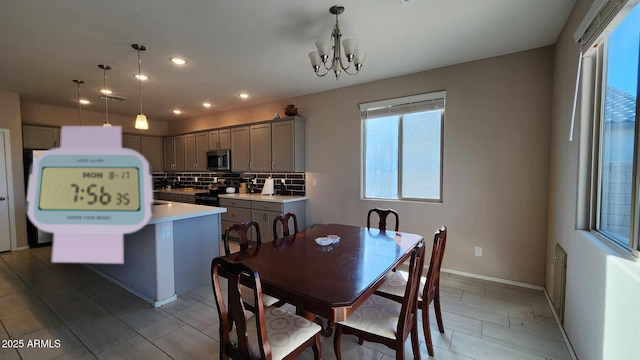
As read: {"hour": 7, "minute": 56, "second": 35}
